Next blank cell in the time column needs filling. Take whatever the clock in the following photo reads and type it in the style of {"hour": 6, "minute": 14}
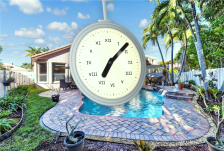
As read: {"hour": 7, "minute": 8}
